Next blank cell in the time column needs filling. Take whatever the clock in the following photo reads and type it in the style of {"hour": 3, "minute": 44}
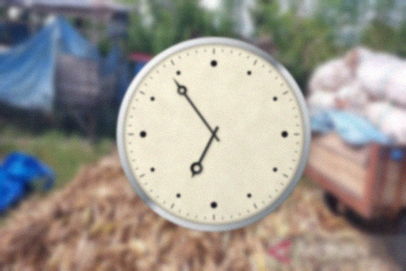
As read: {"hour": 6, "minute": 54}
